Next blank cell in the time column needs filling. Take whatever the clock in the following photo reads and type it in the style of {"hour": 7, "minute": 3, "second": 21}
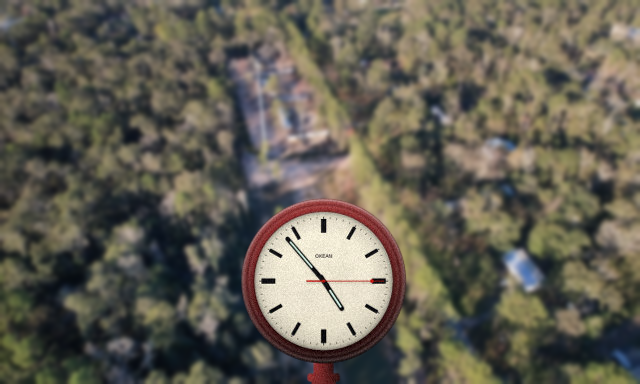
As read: {"hour": 4, "minute": 53, "second": 15}
